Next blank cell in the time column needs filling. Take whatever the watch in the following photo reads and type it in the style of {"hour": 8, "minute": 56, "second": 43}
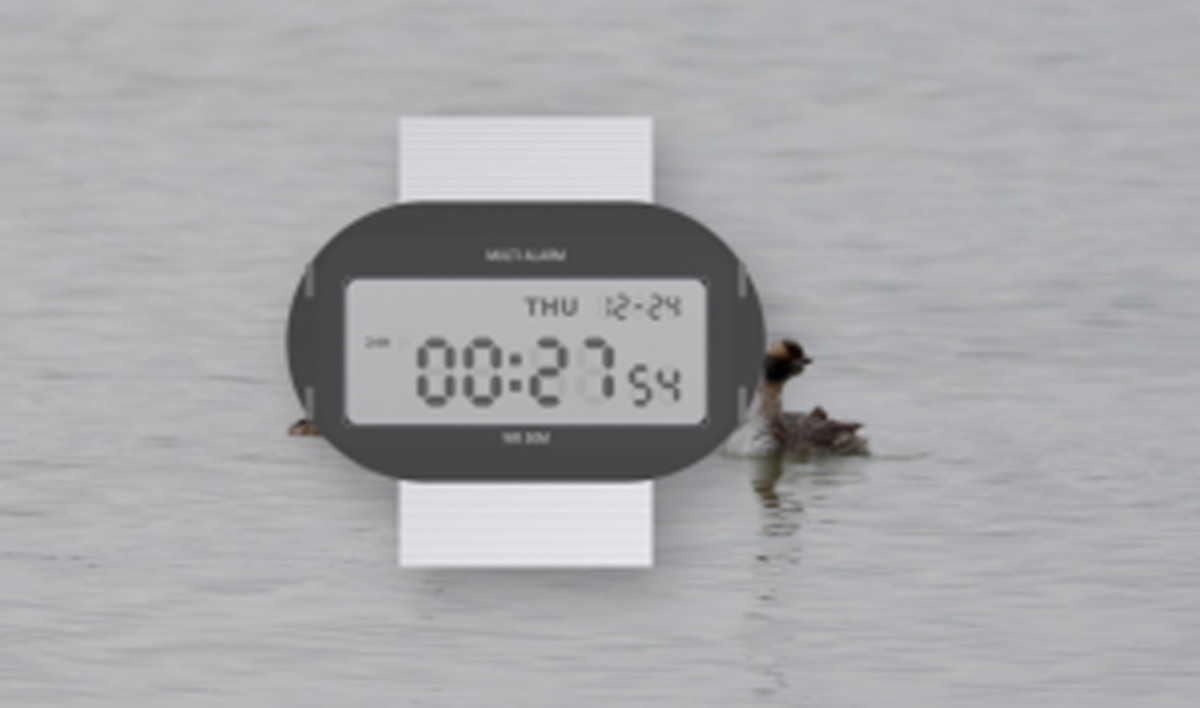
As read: {"hour": 0, "minute": 27, "second": 54}
